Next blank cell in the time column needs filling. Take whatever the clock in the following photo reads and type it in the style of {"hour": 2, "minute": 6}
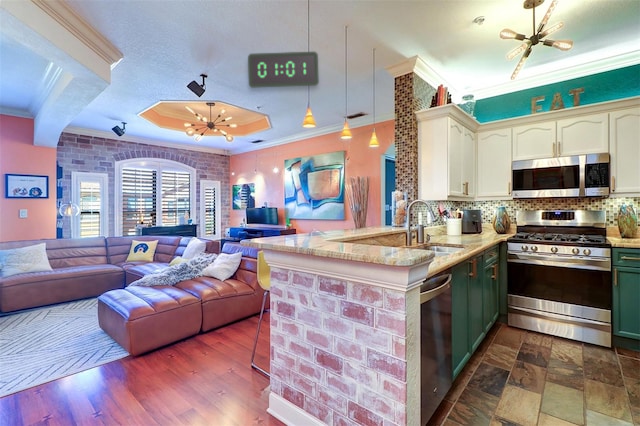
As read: {"hour": 1, "minute": 1}
